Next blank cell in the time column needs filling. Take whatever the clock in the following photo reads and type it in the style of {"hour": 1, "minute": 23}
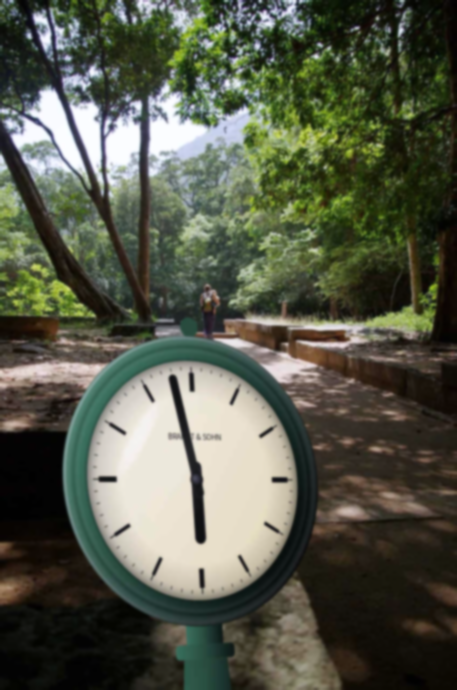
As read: {"hour": 5, "minute": 58}
